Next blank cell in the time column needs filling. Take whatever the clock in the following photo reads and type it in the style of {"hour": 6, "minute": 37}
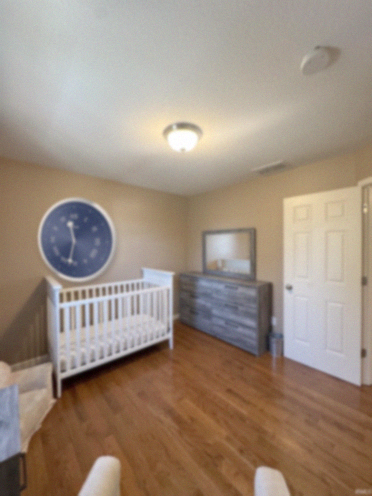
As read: {"hour": 11, "minute": 32}
